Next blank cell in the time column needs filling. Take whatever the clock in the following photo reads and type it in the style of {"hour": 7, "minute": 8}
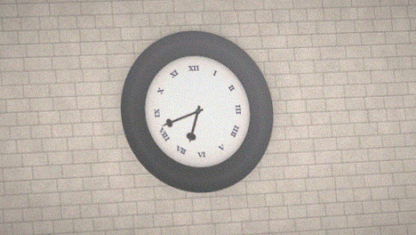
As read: {"hour": 6, "minute": 42}
